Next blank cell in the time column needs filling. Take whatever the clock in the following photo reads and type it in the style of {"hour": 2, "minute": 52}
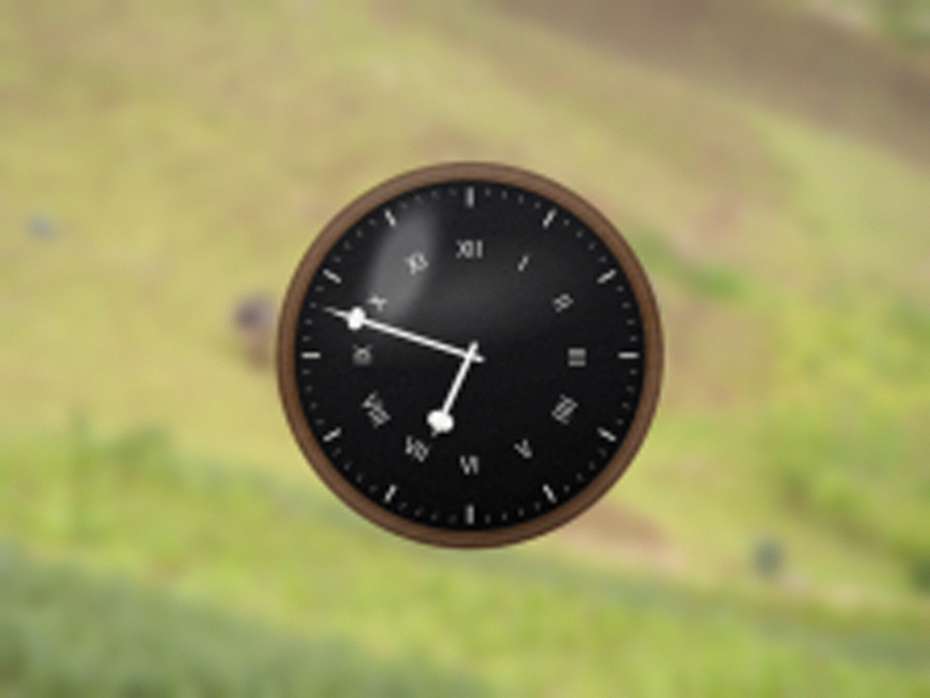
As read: {"hour": 6, "minute": 48}
